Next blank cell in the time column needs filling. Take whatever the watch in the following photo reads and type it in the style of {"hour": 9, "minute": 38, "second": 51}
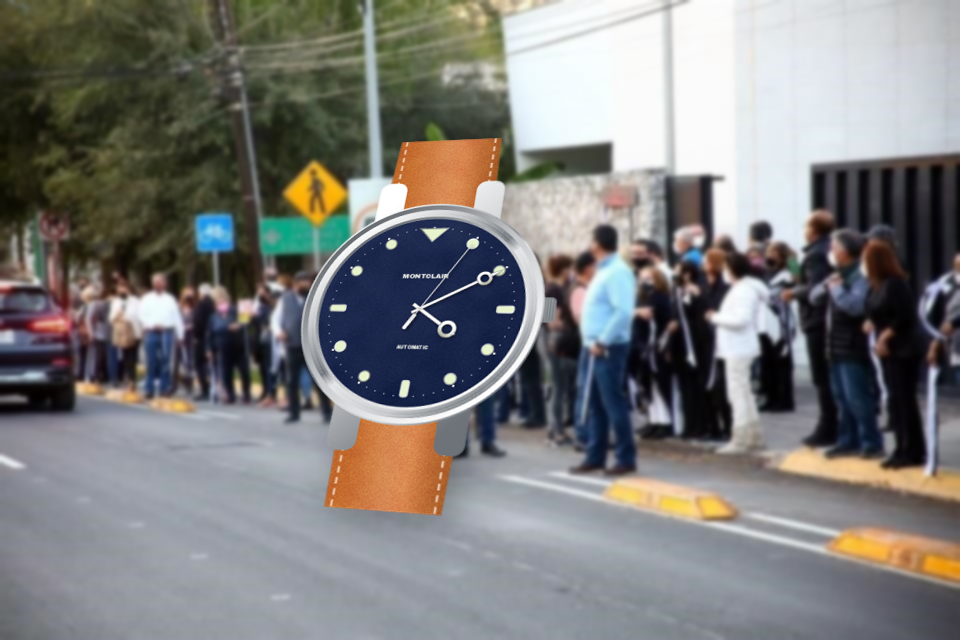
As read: {"hour": 4, "minute": 10, "second": 5}
